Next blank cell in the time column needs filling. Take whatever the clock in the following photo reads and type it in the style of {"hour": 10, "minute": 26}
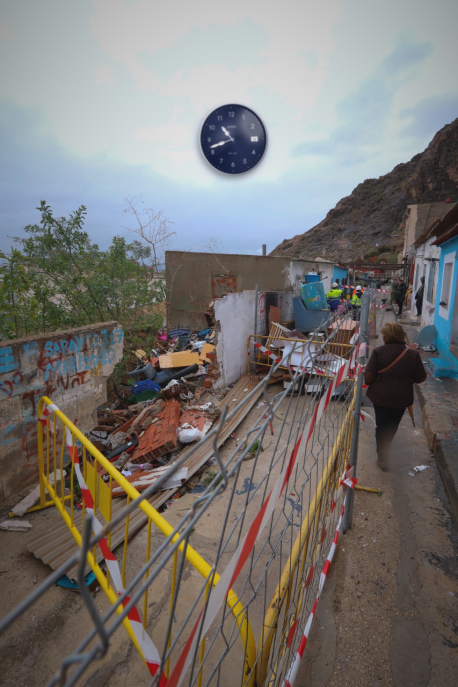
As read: {"hour": 10, "minute": 42}
